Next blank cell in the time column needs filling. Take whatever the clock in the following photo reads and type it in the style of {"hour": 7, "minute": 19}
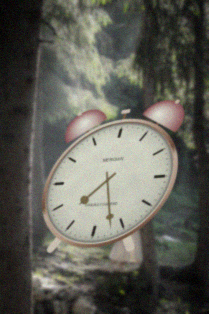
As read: {"hour": 7, "minute": 27}
